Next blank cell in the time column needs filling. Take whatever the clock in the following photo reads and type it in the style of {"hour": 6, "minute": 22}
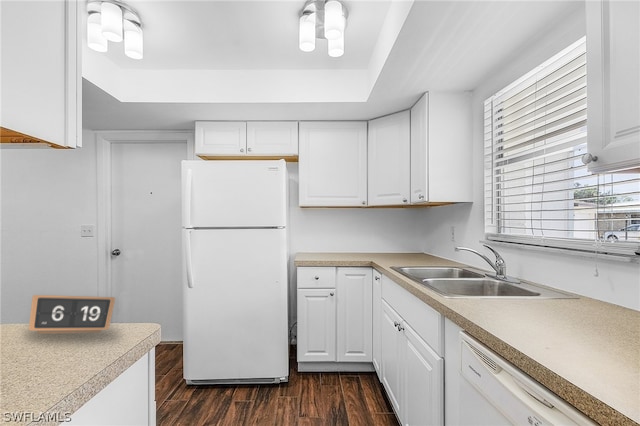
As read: {"hour": 6, "minute": 19}
